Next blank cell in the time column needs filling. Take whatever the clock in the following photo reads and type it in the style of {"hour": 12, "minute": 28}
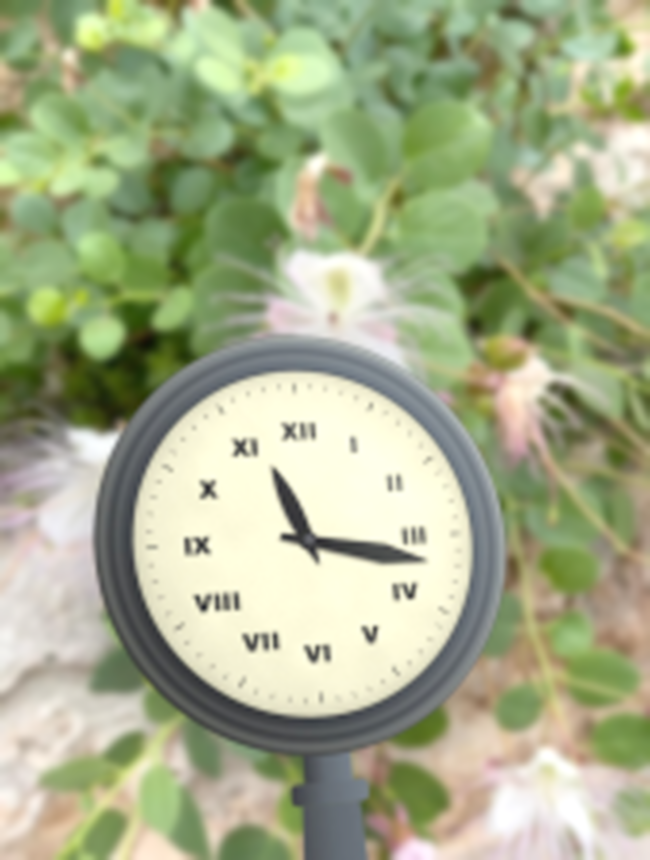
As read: {"hour": 11, "minute": 17}
